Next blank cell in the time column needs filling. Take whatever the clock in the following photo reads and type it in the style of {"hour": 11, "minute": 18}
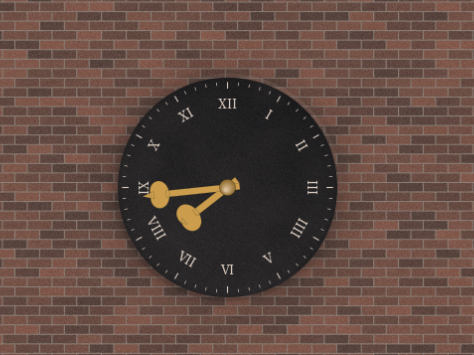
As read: {"hour": 7, "minute": 44}
